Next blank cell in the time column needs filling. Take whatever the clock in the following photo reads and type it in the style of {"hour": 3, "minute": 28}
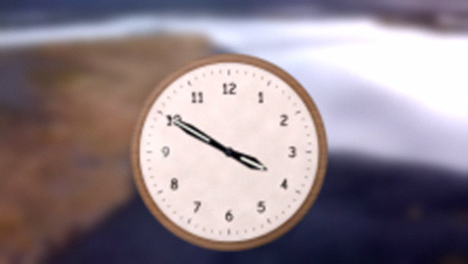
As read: {"hour": 3, "minute": 50}
